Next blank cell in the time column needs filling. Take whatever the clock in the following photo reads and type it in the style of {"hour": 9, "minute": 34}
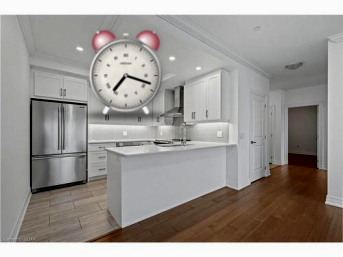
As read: {"hour": 7, "minute": 18}
